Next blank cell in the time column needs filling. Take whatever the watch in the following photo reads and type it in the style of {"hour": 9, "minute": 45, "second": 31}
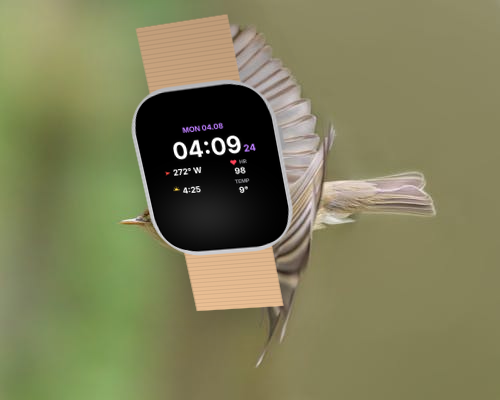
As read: {"hour": 4, "minute": 9, "second": 24}
